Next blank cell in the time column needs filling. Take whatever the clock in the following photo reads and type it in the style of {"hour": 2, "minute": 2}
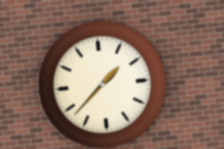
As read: {"hour": 1, "minute": 38}
